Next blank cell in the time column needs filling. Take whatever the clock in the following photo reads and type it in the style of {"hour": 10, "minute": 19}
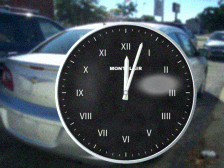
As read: {"hour": 12, "minute": 3}
